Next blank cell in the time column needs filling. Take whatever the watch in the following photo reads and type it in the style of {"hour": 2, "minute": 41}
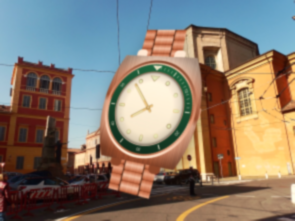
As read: {"hour": 7, "minute": 53}
